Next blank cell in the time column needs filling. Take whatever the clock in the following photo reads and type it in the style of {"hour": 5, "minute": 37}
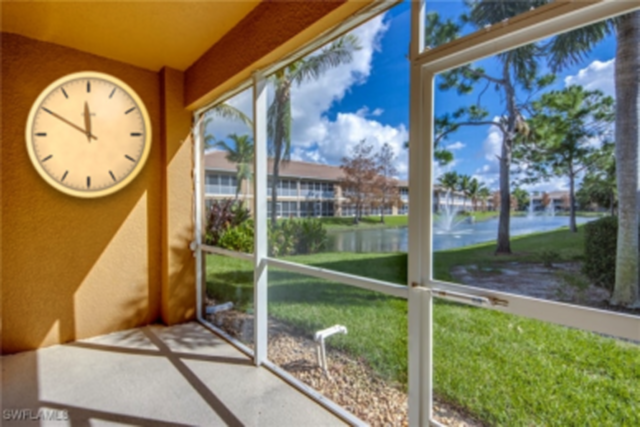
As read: {"hour": 11, "minute": 50}
